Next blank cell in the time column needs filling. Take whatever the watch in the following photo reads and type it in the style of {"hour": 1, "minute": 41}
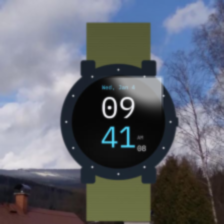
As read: {"hour": 9, "minute": 41}
